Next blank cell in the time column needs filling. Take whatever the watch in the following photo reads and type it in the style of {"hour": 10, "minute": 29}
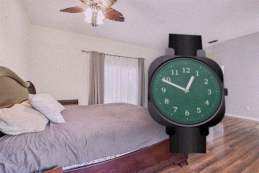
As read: {"hour": 12, "minute": 49}
